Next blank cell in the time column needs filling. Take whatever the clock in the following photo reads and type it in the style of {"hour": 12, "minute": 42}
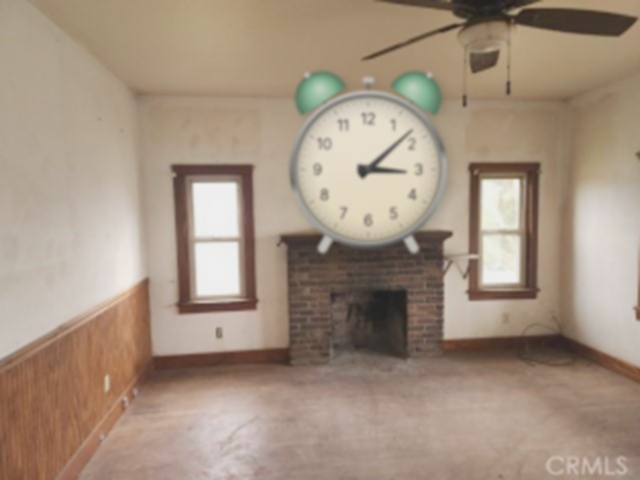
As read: {"hour": 3, "minute": 8}
